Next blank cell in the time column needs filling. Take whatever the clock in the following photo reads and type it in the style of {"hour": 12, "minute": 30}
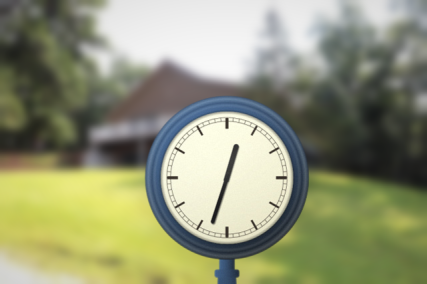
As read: {"hour": 12, "minute": 33}
